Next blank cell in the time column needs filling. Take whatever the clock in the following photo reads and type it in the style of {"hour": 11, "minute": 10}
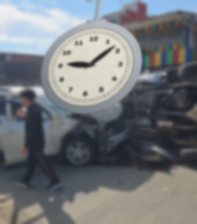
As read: {"hour": 9, "minute": 8}
